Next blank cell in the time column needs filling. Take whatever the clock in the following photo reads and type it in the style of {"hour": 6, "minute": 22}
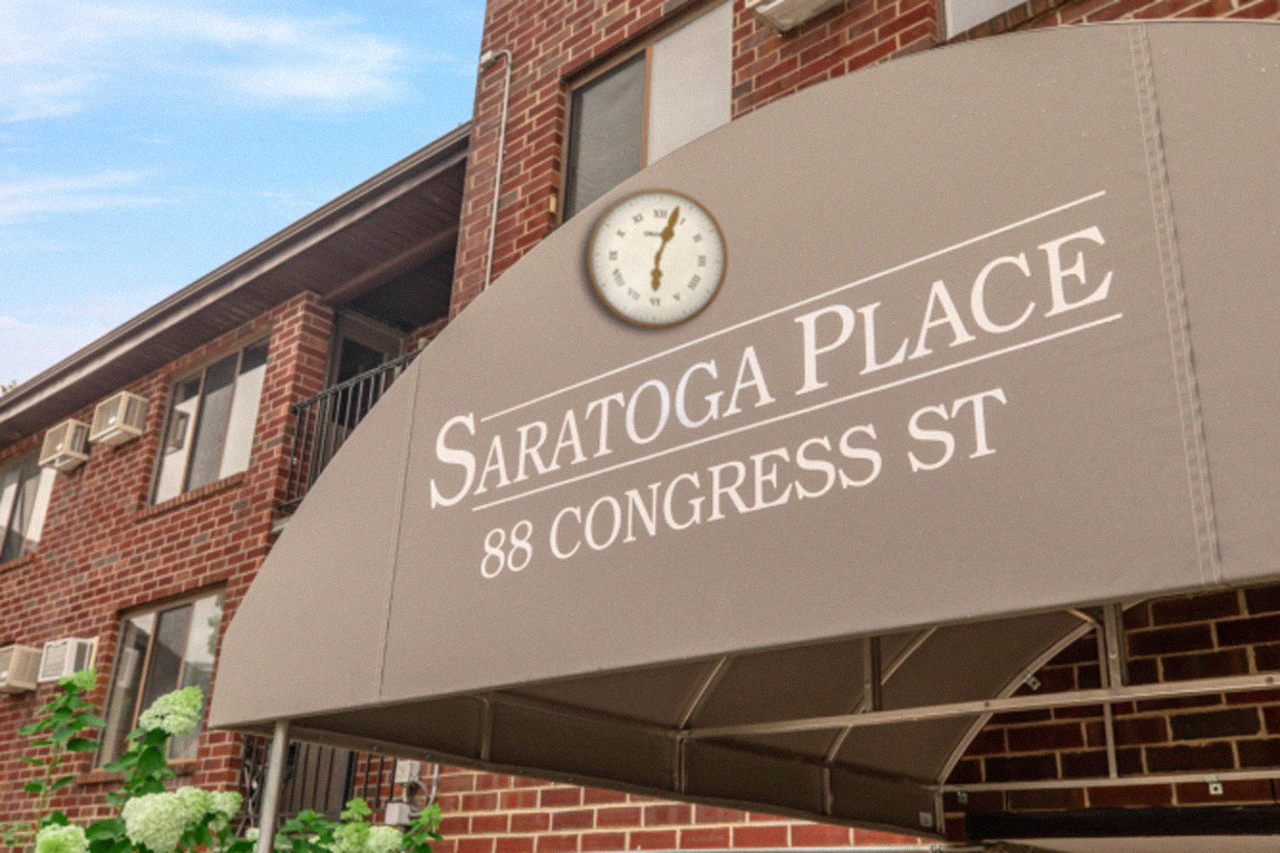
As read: {"hour": 6, "minute": 3}
